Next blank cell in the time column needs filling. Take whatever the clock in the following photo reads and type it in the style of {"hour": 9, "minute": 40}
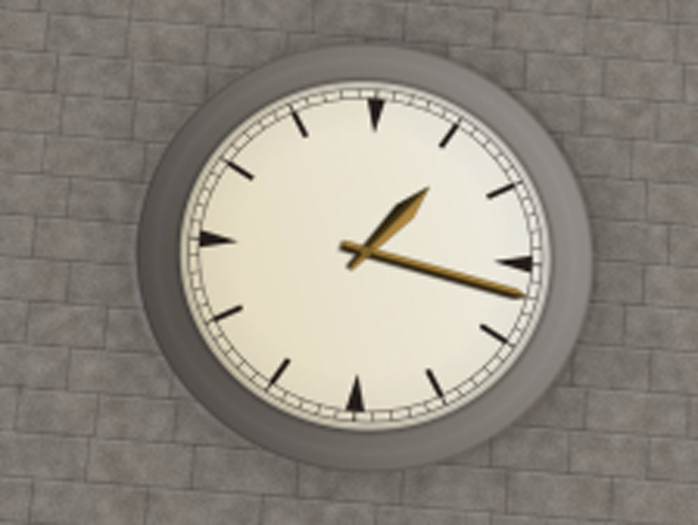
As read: {"hour": 1, "minute": 17}
